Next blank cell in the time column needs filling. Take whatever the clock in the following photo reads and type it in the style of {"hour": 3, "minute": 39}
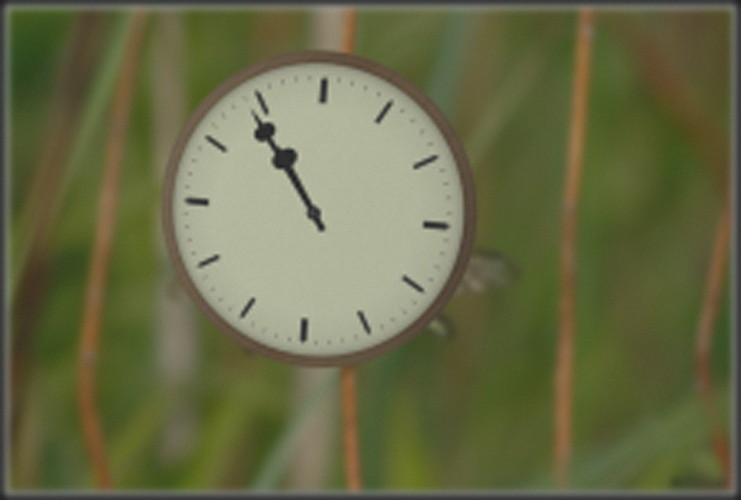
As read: {"hour": 10, "minute": 54}
